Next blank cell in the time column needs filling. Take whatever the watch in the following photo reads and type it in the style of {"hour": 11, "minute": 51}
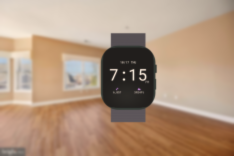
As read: {"hour": 7, "minute": 15}
